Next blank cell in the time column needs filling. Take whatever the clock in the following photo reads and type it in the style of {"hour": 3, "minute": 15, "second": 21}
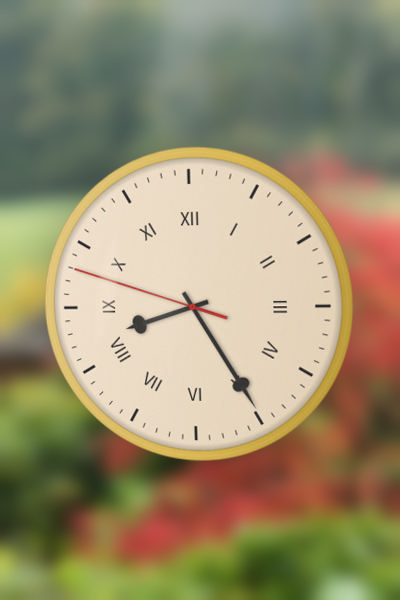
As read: {"hour": 8, "minute": 24, "second": 48}
